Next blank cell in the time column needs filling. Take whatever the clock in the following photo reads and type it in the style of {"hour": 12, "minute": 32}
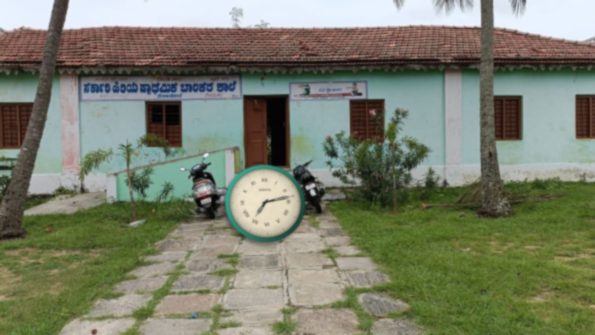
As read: {"hour": 7, "minute": 13}
